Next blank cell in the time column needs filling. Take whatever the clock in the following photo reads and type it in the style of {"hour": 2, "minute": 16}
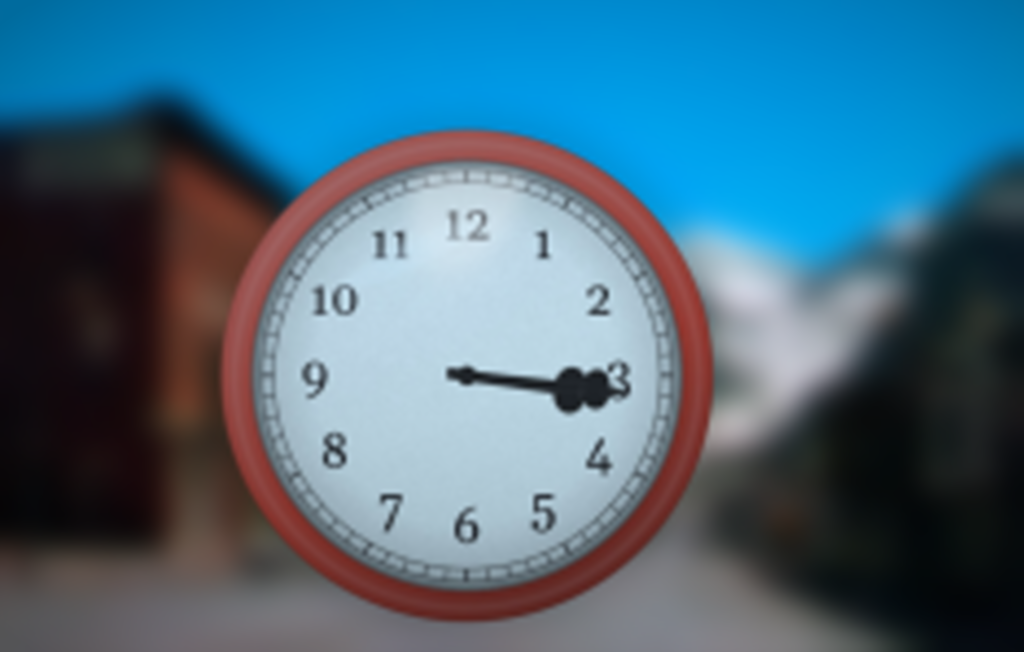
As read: {"hour": 3, "minute": 16}
